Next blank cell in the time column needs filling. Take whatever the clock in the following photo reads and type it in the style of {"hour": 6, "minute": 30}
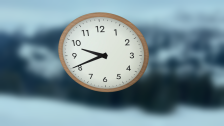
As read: {"hour": 9, "minute": 41}
